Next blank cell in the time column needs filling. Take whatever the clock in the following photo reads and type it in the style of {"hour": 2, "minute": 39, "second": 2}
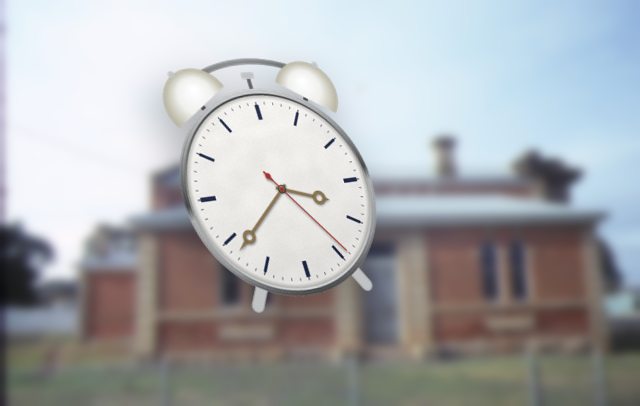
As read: {"hour": 3, "minute": 38, "second": 24}
